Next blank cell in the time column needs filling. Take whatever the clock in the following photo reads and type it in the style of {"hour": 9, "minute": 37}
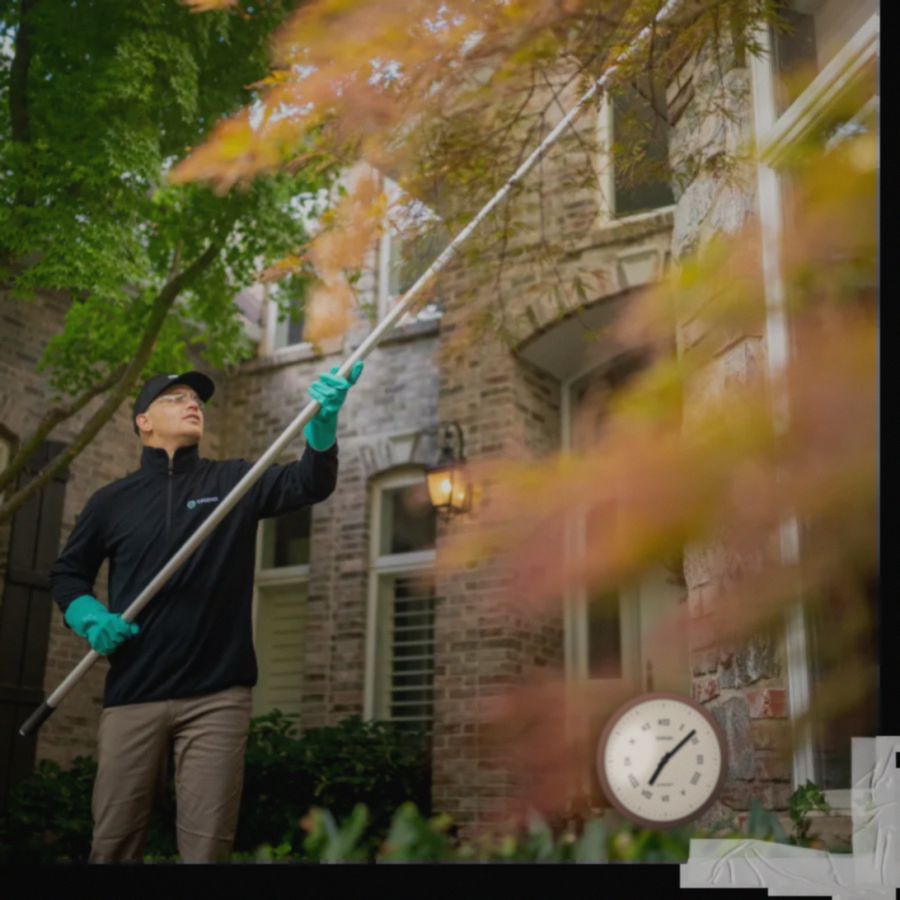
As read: {"hour": 7, "minute": 8}
